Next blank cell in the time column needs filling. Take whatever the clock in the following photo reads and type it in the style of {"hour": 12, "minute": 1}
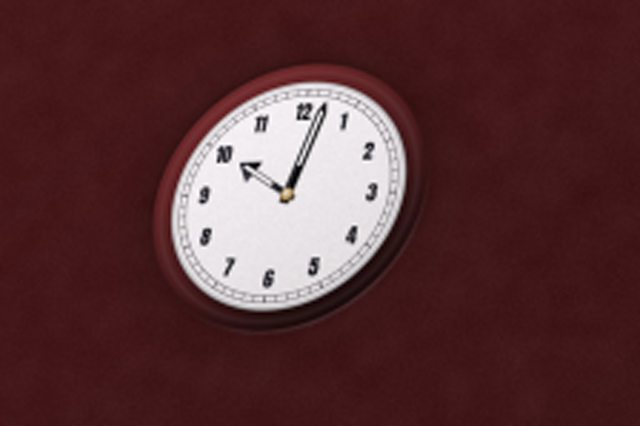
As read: {"hour": 10, "minute": 2}
